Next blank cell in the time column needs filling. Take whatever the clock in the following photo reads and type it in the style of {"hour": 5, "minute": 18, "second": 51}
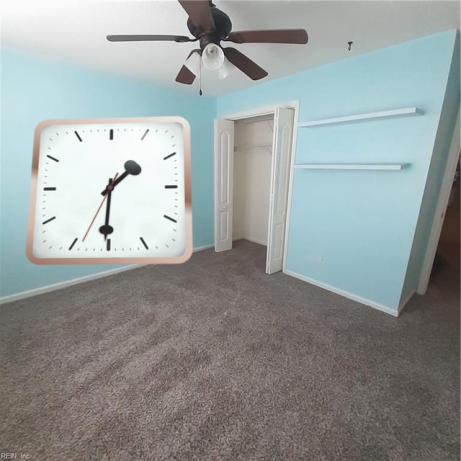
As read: {"hour": 1, "minute": 30, "second": 34}
